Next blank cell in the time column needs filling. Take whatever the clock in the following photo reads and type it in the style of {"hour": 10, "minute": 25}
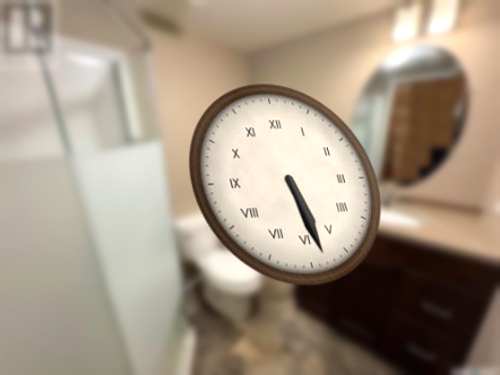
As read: {"hour": 5, "minute": 28}
